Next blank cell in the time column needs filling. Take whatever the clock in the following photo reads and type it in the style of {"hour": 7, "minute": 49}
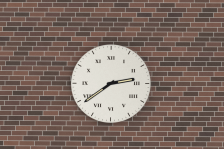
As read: {"hour": 2, "minute": 39}
